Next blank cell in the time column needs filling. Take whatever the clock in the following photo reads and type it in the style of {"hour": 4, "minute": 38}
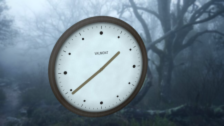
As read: {"hour": 1, "minute": 39}
